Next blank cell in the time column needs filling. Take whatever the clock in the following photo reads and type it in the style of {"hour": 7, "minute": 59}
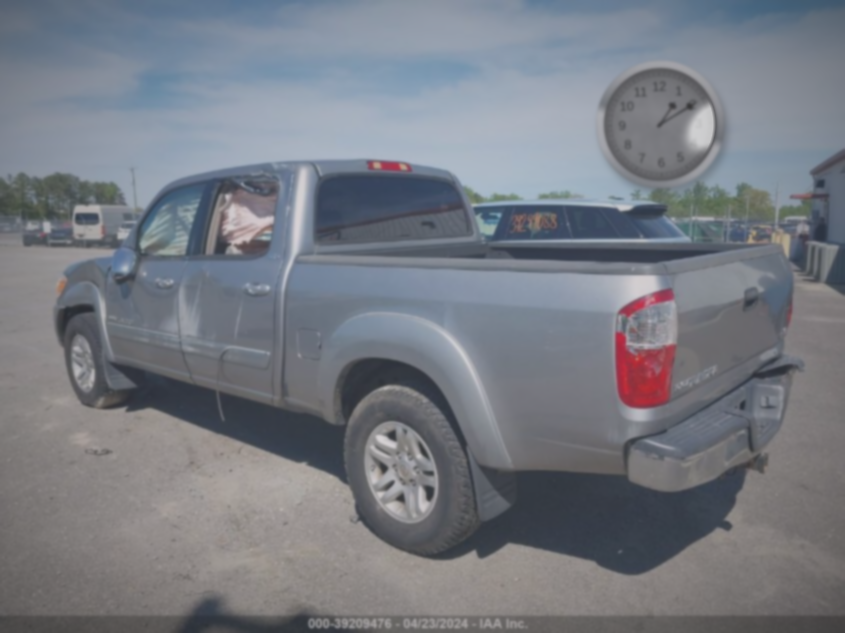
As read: {"hour": 1, "minute": 10}
